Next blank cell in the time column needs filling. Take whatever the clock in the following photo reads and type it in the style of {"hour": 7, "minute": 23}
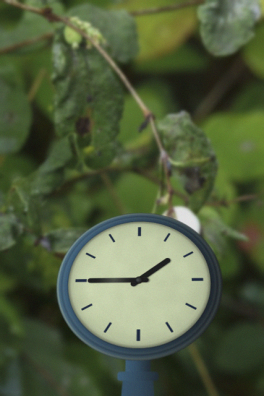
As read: {"hour": 1, "minute": 45}
